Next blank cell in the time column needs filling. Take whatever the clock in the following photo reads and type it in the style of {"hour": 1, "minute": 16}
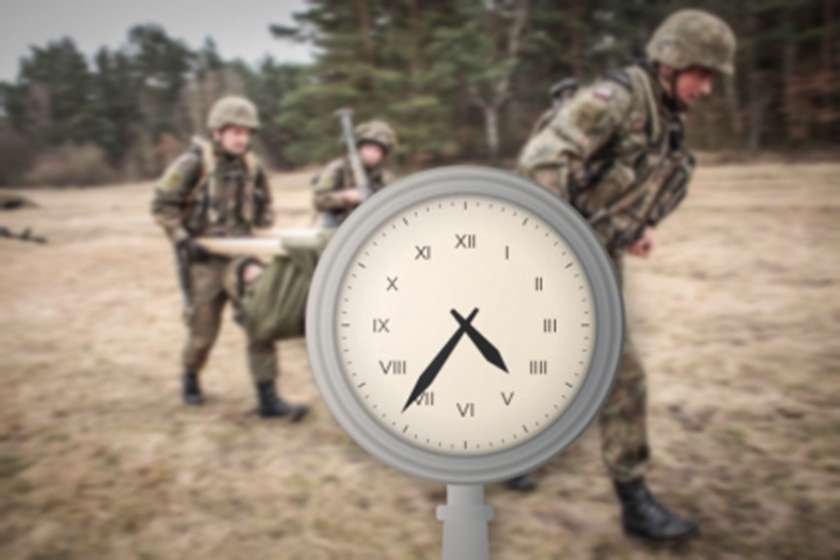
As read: {"hour": 4, "minute": 36}
